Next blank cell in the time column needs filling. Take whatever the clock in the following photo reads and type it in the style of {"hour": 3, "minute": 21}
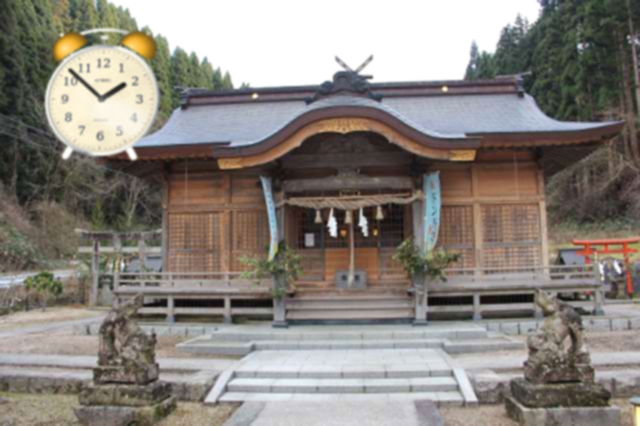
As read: {"hour": 1, "minute": 52}
